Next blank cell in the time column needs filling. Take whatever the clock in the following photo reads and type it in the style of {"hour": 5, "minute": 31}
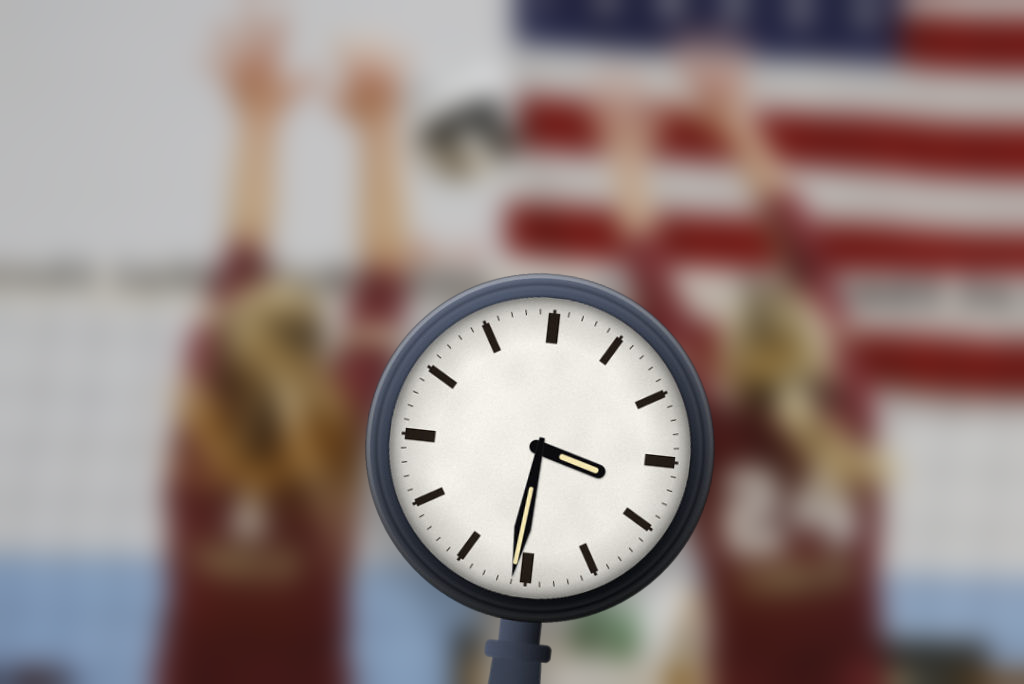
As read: {"hour": 3, "minute": 31}
